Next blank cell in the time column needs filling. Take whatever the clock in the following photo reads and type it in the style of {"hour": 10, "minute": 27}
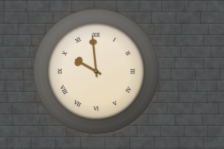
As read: {"hour": 9, "minute": 59}
